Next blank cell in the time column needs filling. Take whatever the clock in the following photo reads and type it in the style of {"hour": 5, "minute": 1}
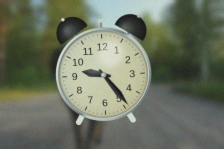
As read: {"hour": 9, "minute": 24}
